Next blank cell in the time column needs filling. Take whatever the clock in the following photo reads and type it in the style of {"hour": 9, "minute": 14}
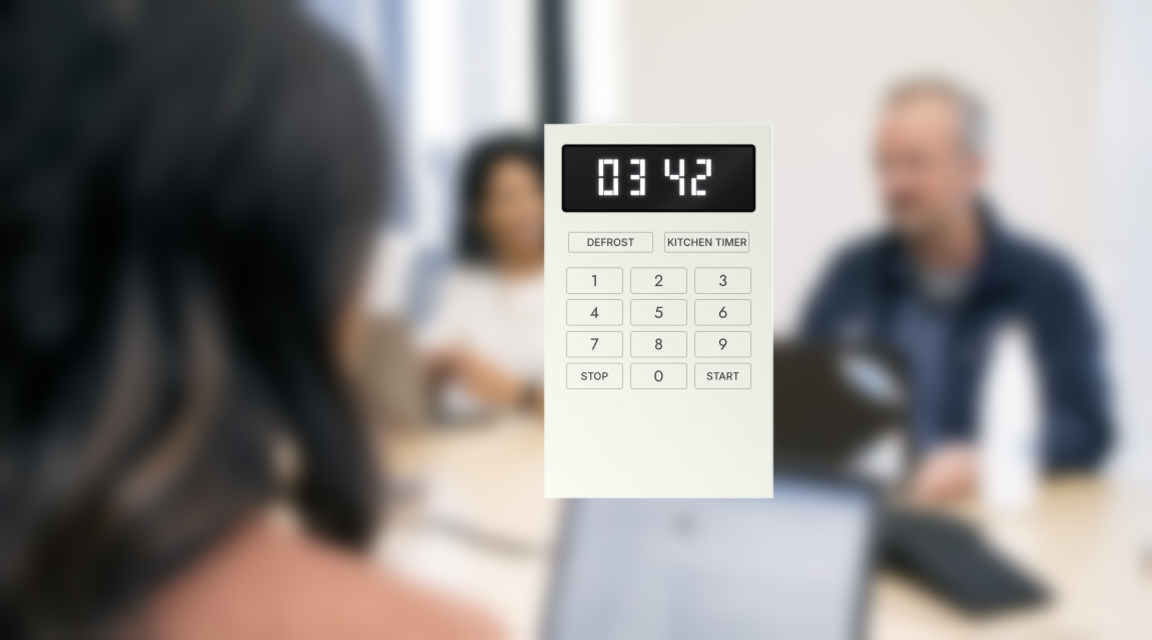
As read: {"hour": 3, "minute": 42}
